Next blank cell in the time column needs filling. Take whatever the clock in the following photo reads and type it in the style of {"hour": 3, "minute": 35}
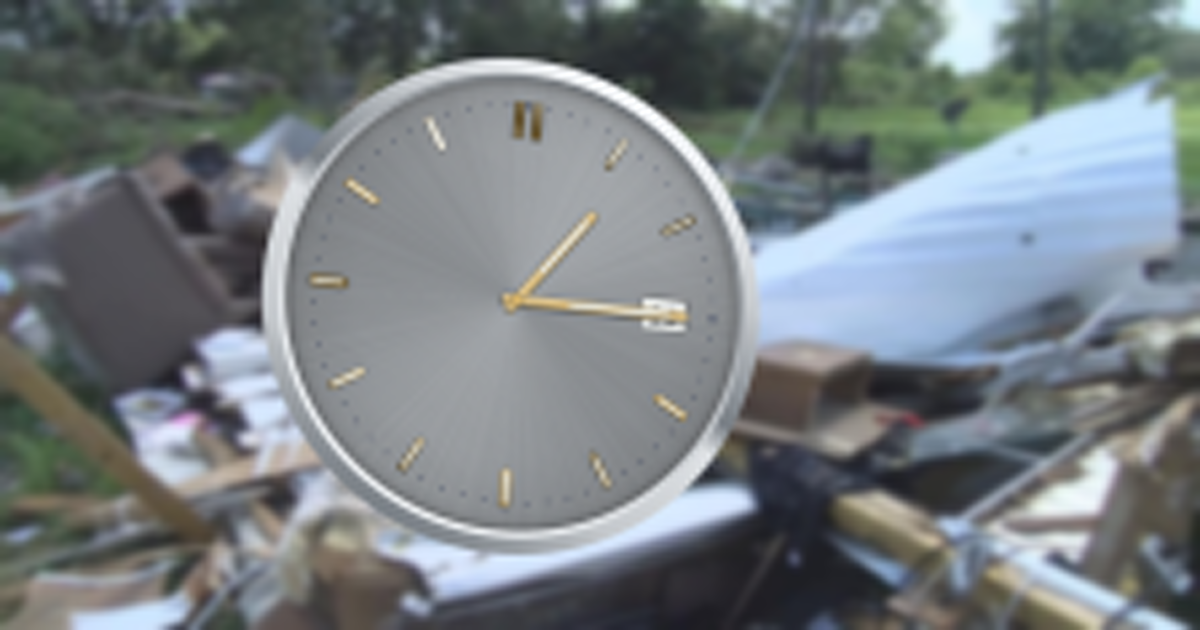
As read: {"hour": 1, "minute": 15}
